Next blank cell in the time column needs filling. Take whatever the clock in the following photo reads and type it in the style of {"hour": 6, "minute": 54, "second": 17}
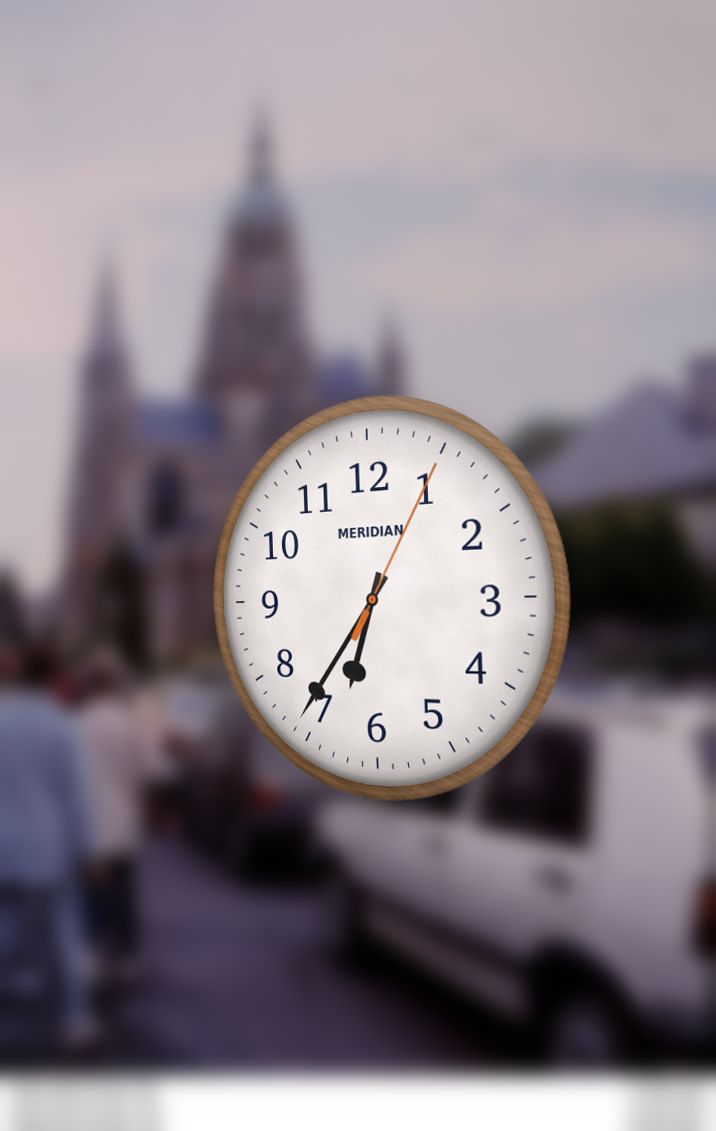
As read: {"hour": 6, "minute": 36, "second": 5}
